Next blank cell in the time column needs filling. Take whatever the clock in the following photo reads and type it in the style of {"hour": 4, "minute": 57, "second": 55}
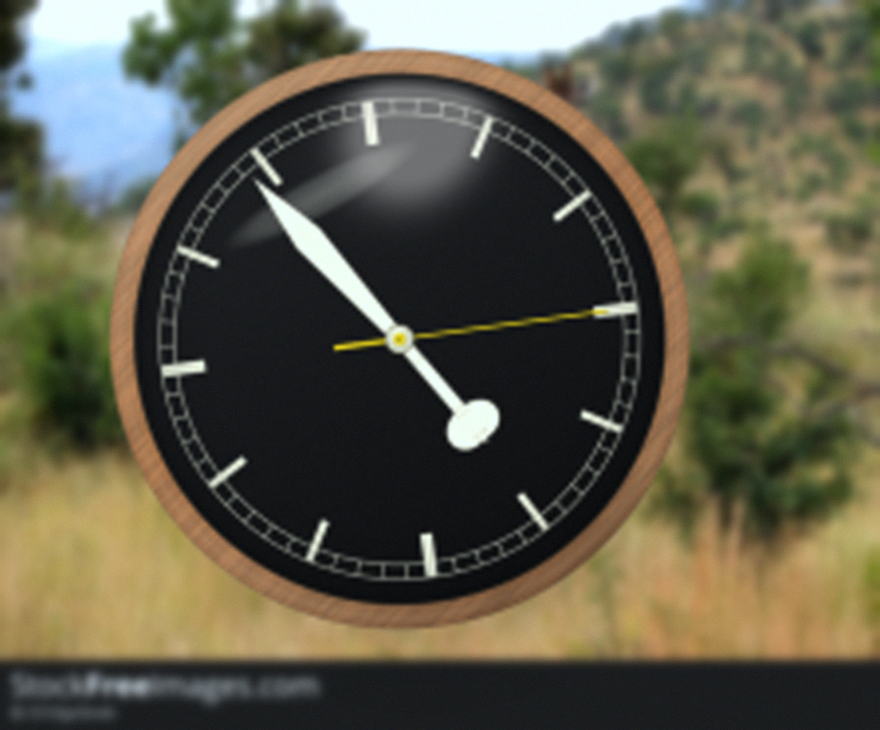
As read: {"hour": 4, "minute": 54, "second": 15}
